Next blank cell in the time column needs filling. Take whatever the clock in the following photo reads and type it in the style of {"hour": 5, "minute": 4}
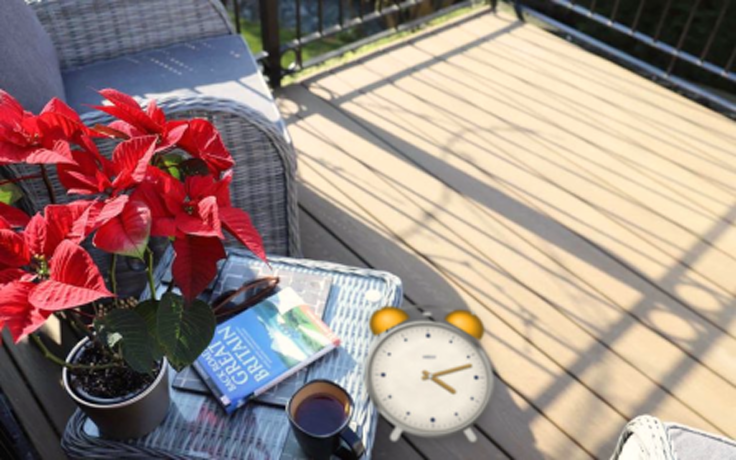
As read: {"hour": 4, "minute": 12}
